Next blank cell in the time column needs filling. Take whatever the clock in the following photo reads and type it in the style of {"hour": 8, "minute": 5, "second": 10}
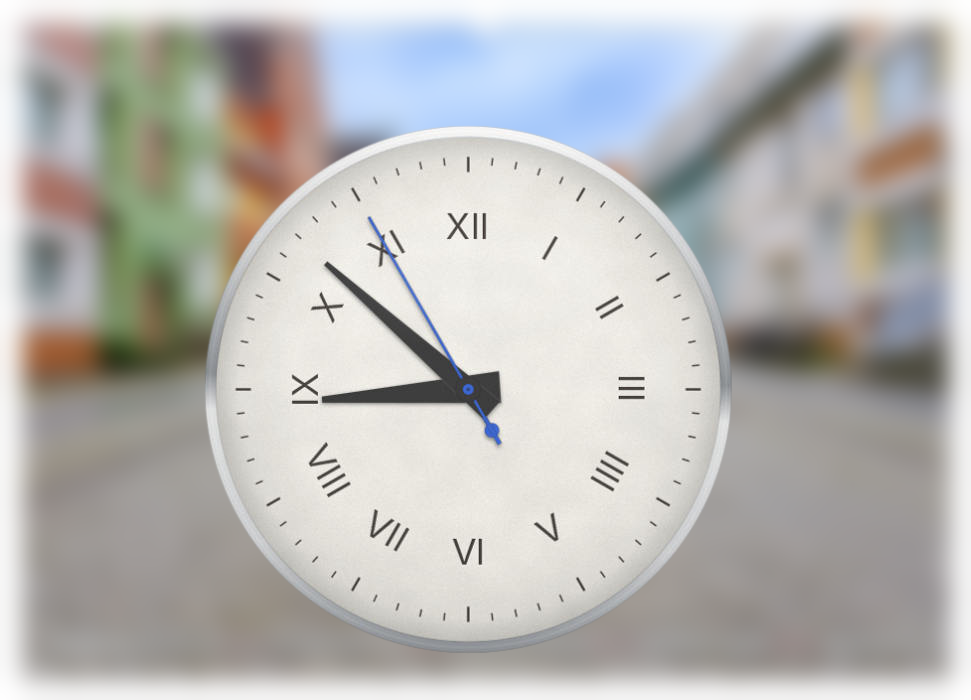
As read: {"hour": 8, "minute": 51, "second": 55}
